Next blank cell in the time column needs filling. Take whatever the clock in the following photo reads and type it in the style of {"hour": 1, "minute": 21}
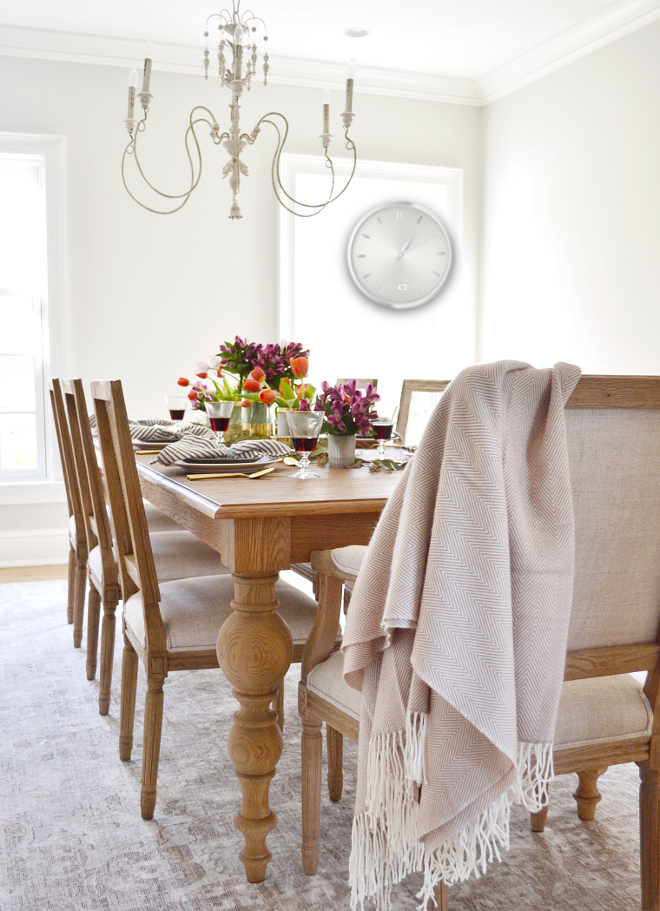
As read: {"hour": 1, "minute": 10}
